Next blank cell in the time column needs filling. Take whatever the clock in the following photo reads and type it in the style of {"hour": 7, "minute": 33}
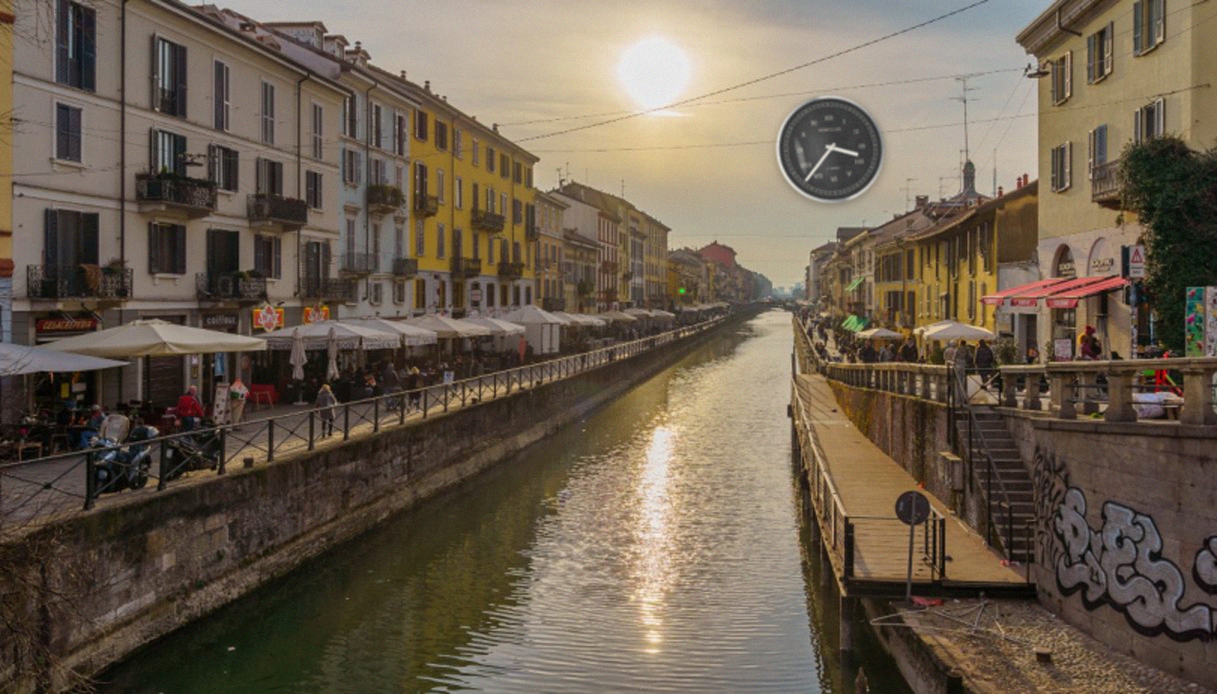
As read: {"hour": 3, "minute": 37}
